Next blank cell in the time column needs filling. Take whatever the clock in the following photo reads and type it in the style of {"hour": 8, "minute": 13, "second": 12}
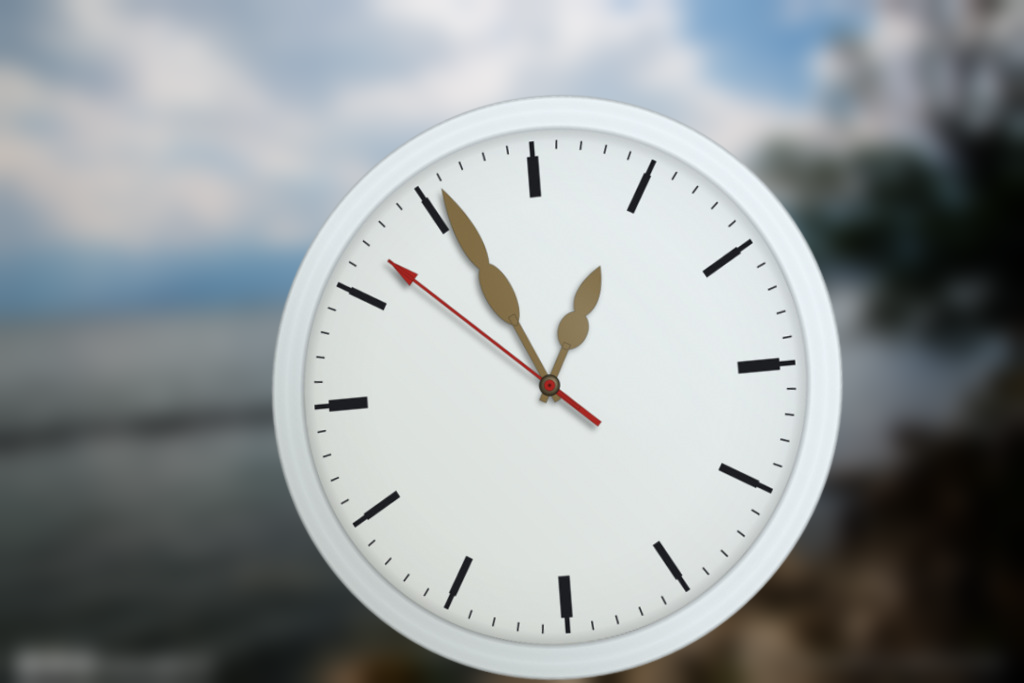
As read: {"hour": 12, "minute": 55, "second": 52}
